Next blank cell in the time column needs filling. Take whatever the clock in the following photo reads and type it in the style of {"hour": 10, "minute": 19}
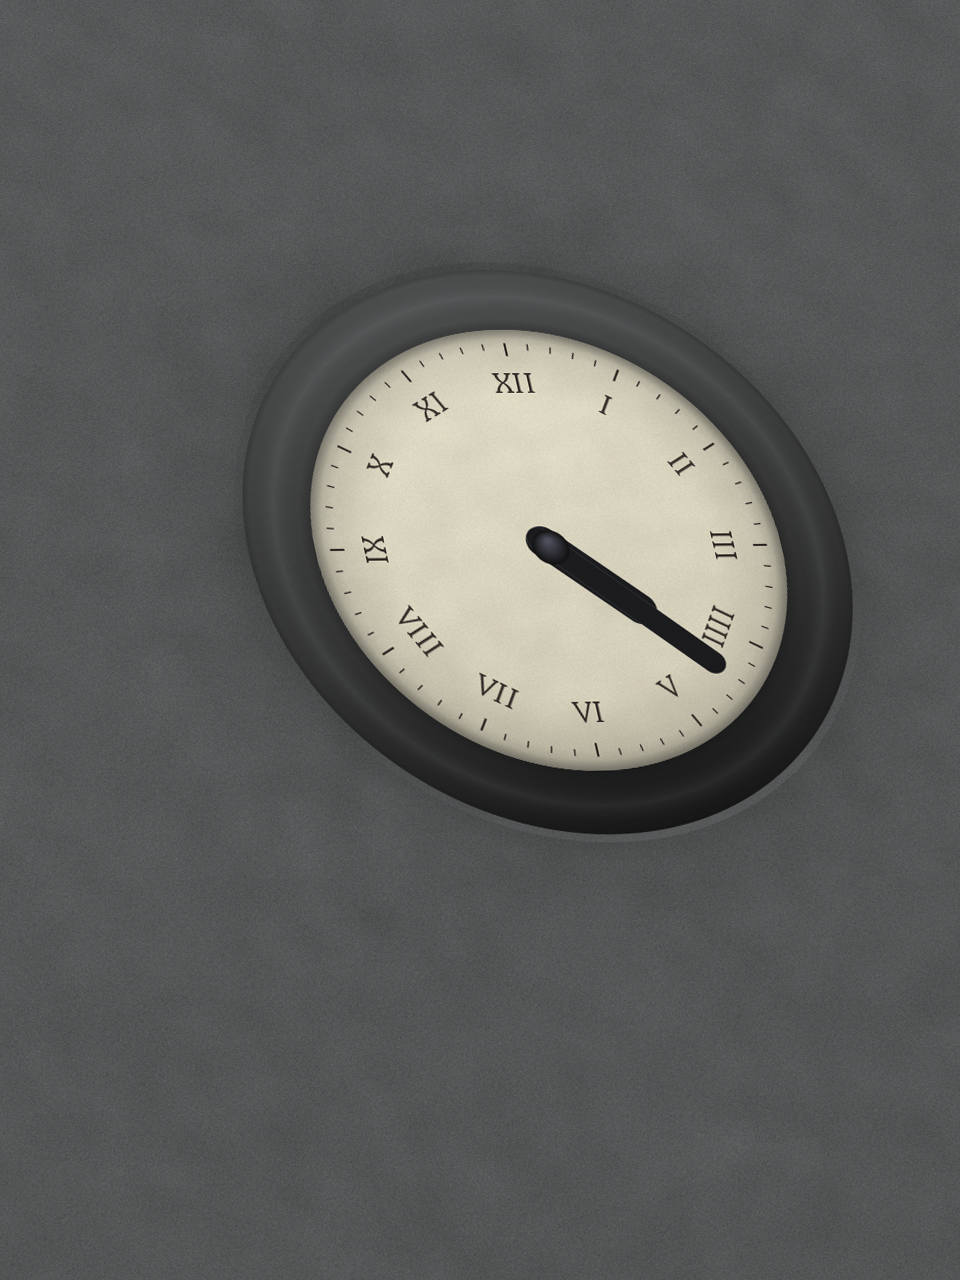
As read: {"hour": 4, "minute": 22}
